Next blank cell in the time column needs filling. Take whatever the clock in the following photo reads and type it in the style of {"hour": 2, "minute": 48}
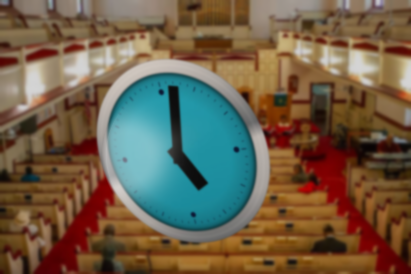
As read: {"hour": 5, "minute": 2}
